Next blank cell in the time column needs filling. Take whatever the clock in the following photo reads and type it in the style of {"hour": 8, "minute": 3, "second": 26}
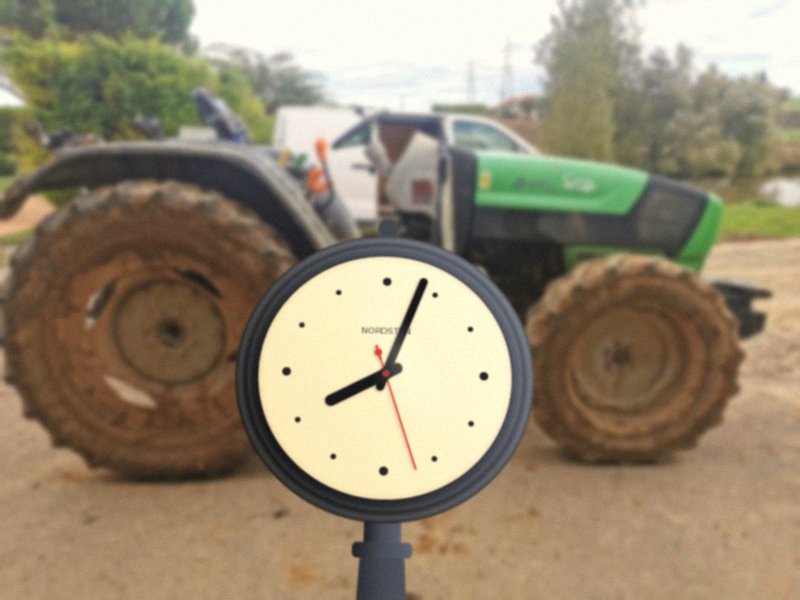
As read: {"hour": 8, "minute": 3, "second": 27}
